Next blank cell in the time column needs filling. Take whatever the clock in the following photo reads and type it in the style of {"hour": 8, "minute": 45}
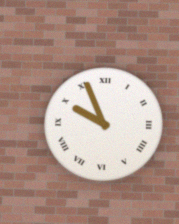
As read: {"hour": 9, "minute": 56}
